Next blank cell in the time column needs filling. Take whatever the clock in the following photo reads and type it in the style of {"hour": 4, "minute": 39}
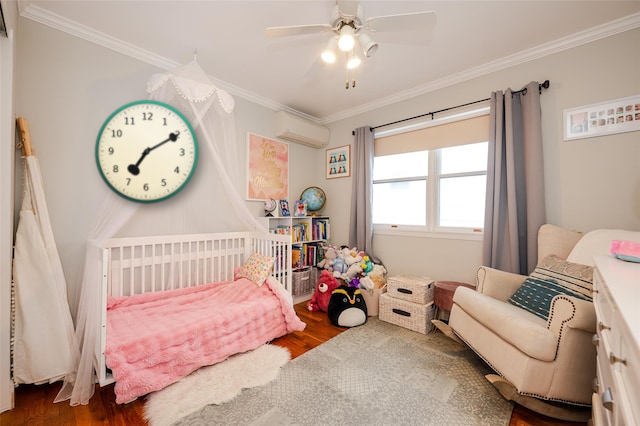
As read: {"hour": 7, "minute": 10}
